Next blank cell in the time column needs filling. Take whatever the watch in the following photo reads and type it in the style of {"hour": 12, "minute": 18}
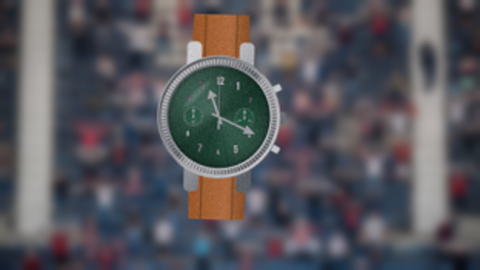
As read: {"hour": 11, "minute": 19}
